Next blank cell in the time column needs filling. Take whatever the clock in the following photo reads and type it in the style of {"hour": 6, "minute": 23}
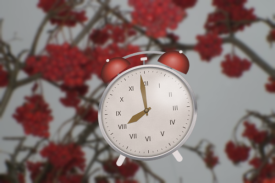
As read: {"hour": 7, "minute": 59}
